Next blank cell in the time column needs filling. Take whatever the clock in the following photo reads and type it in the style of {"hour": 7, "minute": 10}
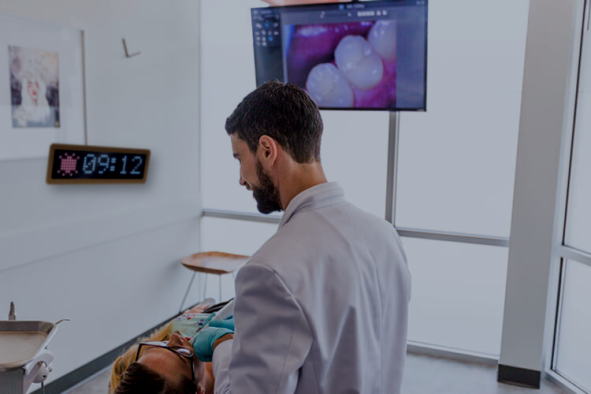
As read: {"hour": 9, "minute": 12}
